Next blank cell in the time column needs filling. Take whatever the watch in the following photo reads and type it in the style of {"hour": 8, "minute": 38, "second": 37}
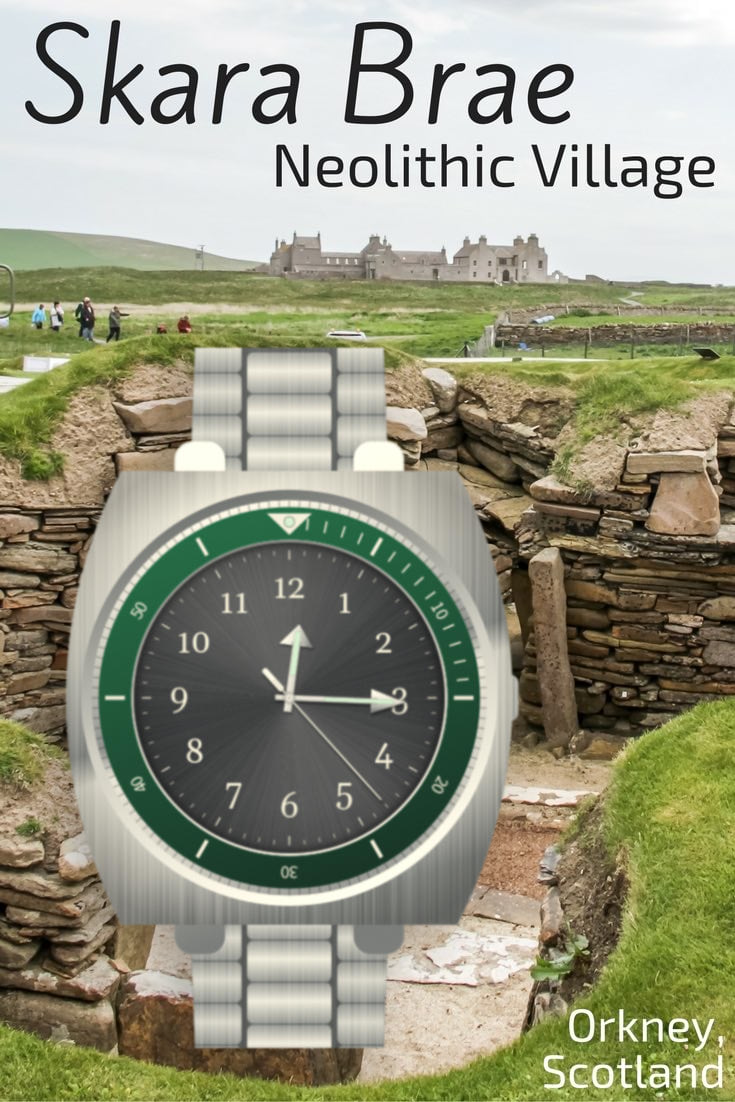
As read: {"hour": 12, "minute": 15, "second": 23}
